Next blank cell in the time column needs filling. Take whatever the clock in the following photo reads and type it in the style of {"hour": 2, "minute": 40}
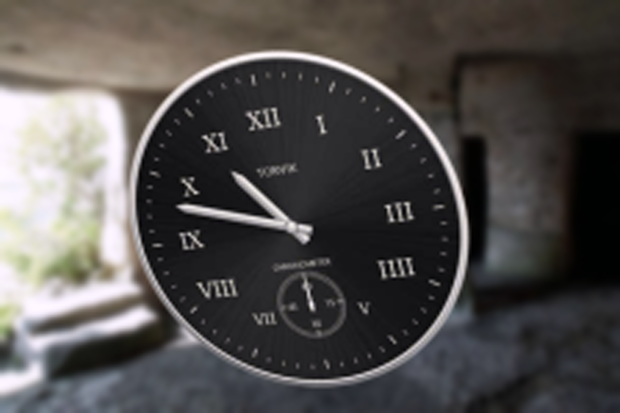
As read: {"hour": 10, "minute": 48}
